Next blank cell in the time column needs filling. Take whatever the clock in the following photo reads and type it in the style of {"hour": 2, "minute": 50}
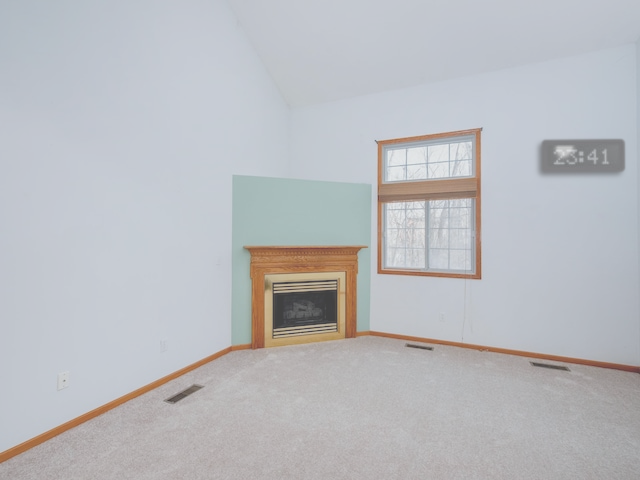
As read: {"hour": 23, "minute": 41}
